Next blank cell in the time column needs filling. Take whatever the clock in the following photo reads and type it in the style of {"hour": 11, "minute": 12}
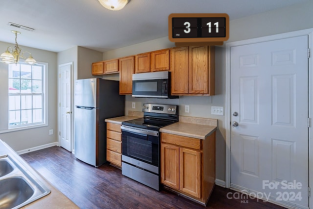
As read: {"hour": 3, "minute": 11}
